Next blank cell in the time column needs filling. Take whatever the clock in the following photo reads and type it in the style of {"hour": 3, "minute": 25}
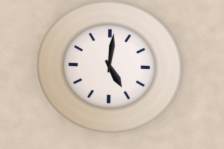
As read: {"hour": 5, "minute": 1}
